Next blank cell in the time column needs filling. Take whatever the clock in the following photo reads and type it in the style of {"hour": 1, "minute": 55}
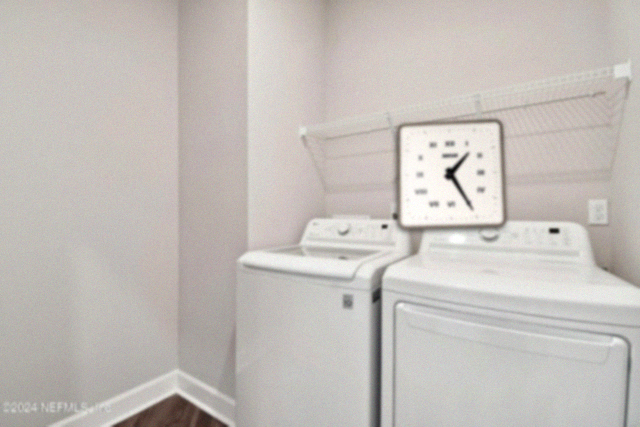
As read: {"hour": 1, "minute": 25}
